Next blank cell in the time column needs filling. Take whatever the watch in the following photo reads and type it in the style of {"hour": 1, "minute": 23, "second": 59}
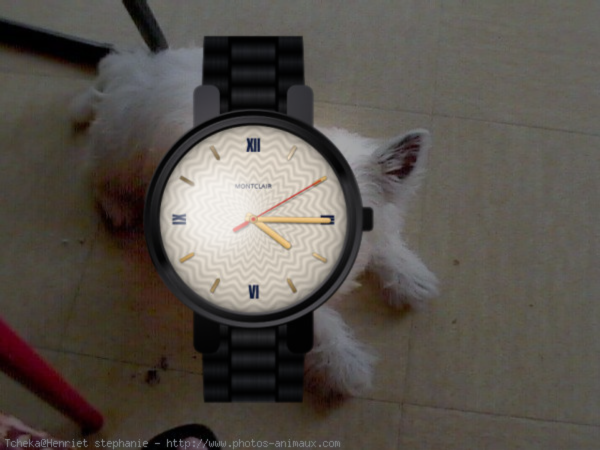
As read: {"hour": 4, "minute": 15, "second": 10}
